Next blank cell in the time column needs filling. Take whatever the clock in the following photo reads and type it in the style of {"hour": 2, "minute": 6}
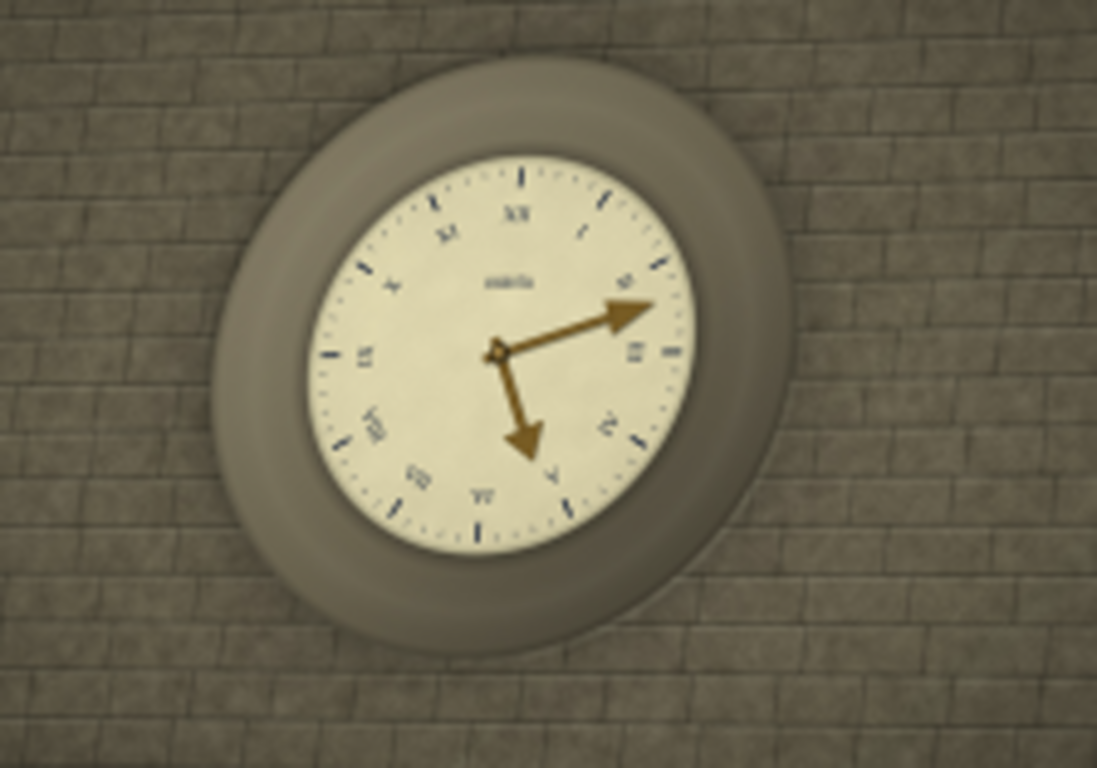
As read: {"hour": 5, "minute": 12}
